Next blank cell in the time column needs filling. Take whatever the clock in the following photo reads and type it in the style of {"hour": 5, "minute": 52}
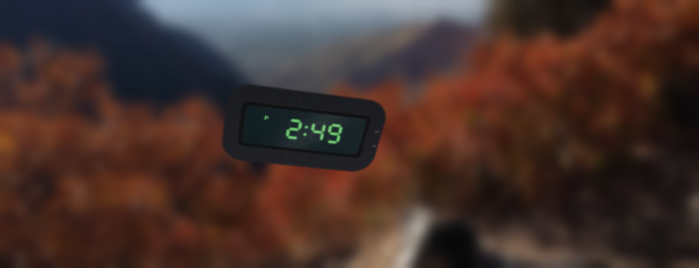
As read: {"hour": 2, "minute": 49}
